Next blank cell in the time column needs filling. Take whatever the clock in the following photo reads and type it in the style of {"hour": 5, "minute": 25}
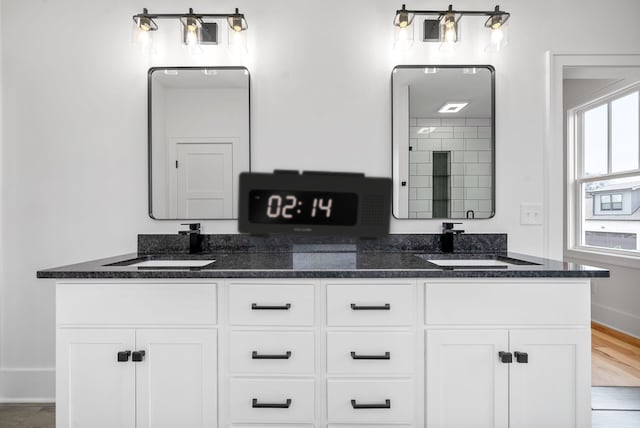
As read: {"hour": 2, "minute": 14}
